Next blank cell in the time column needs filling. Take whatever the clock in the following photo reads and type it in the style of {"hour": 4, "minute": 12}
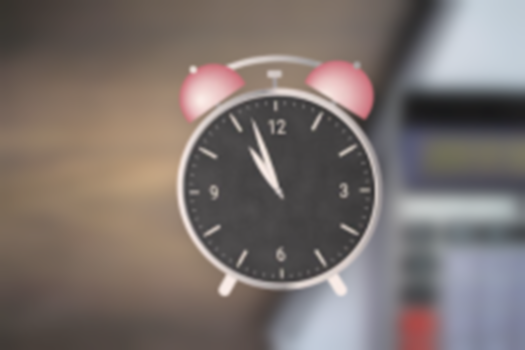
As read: {"hour": 10, "minute": 57}
